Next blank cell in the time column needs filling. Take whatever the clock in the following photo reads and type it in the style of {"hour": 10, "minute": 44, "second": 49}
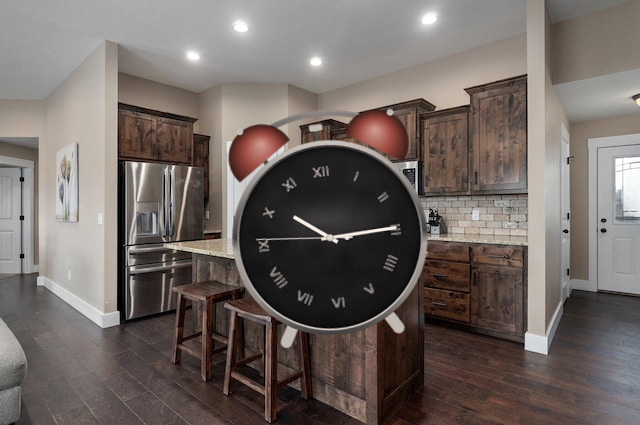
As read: {"hour": 10, "minute": 14, "second": 46}
